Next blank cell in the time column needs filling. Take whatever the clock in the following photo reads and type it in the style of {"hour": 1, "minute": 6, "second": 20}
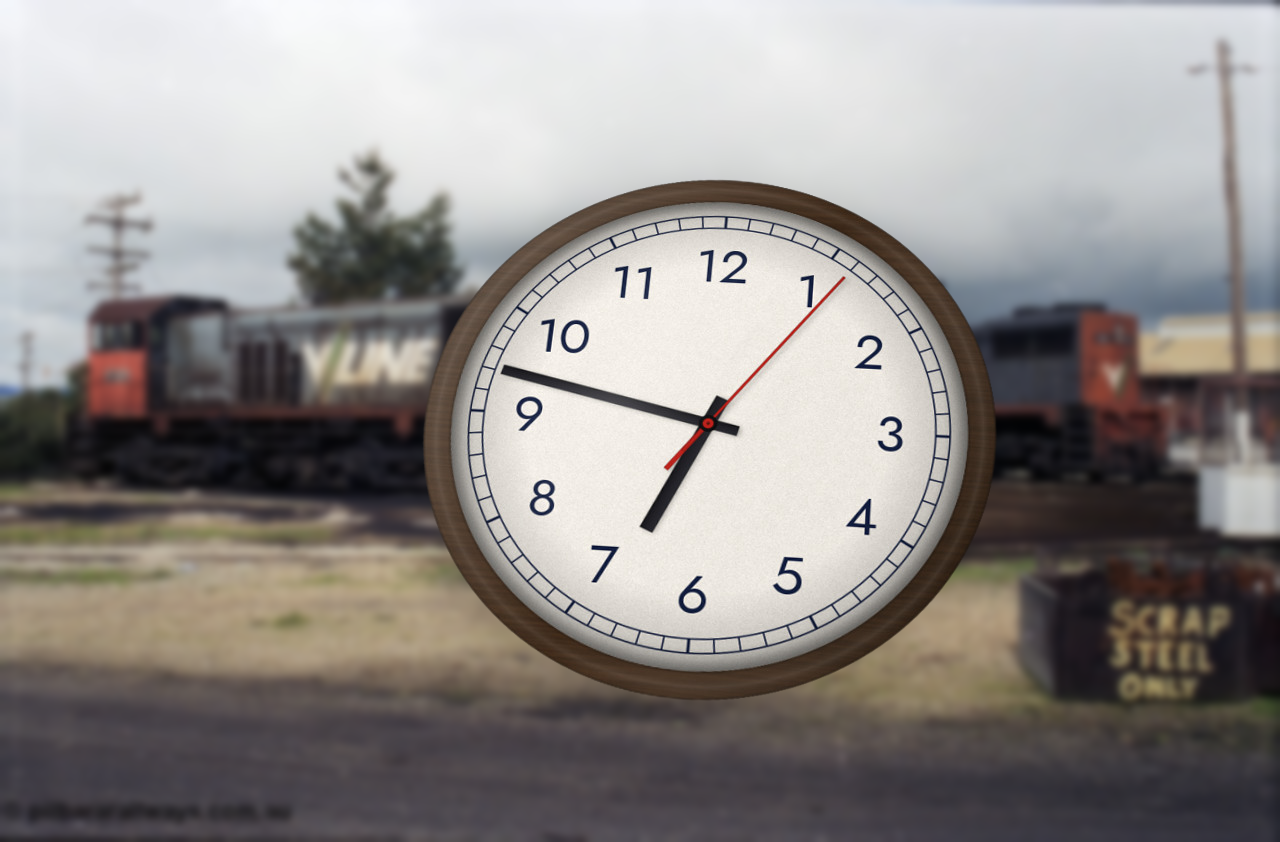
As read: {"hour": 6, "minute": 47, "second": 6}
